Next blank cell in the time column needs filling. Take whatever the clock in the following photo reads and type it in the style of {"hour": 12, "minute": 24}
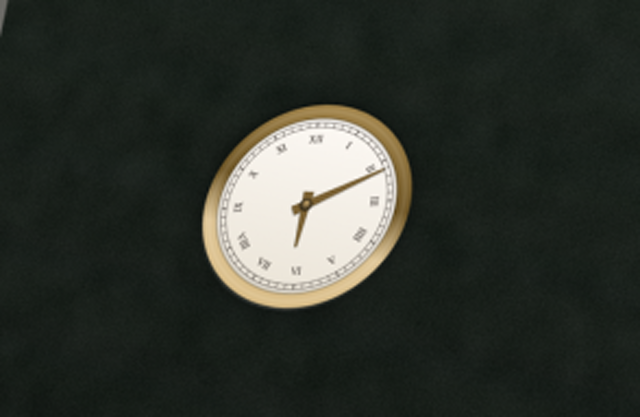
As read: {"hour": 6, "minute": 11}
